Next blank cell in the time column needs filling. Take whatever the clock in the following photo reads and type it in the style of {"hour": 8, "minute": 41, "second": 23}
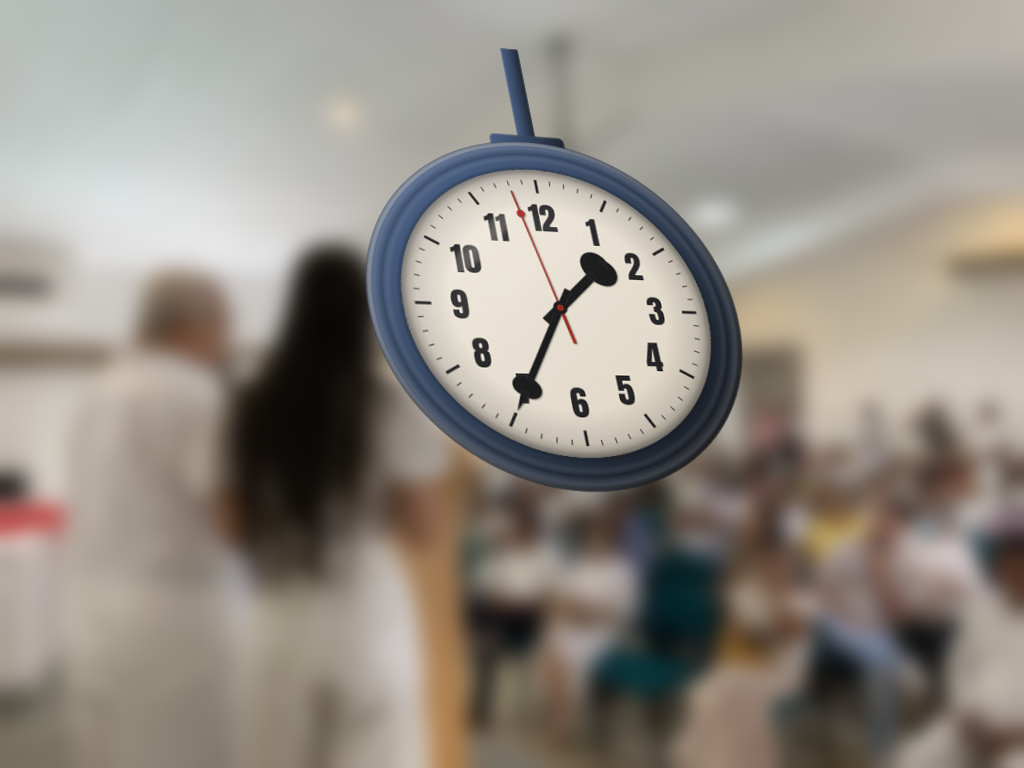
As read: {"hour": 1, "minute": 34, "second": 58}
